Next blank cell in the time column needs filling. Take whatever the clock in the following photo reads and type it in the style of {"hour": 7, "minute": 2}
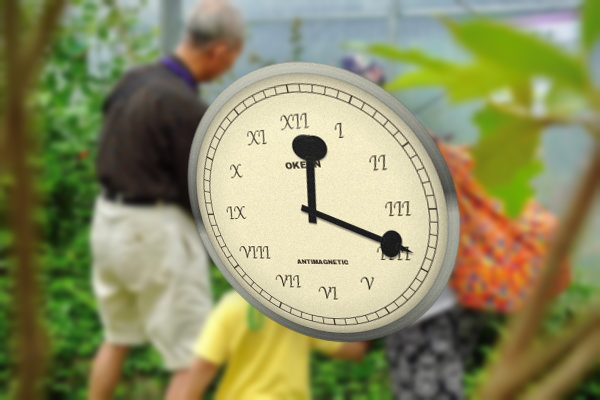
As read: {"hour": 12, "minute": 19}
